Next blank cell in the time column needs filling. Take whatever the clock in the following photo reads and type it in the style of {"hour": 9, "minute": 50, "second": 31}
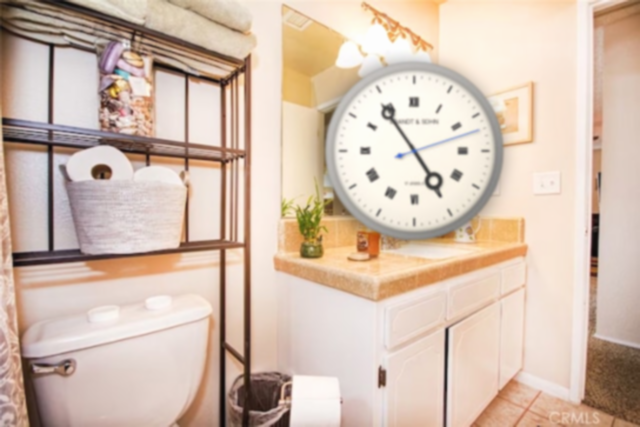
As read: {"hour": 4, "minute": 54, "second": 12}
